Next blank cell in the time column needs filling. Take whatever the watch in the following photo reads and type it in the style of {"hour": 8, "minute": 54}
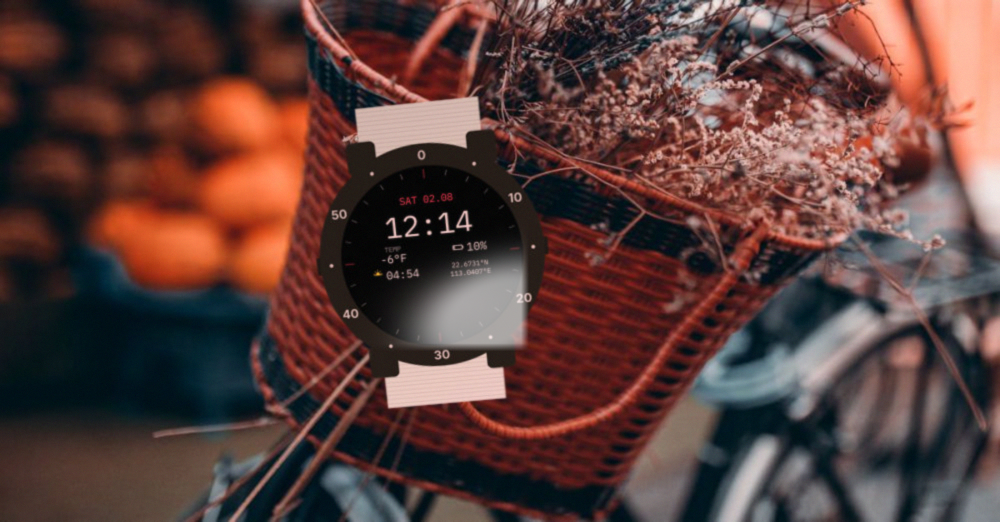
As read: {"hour": 12, "minute": 14}
